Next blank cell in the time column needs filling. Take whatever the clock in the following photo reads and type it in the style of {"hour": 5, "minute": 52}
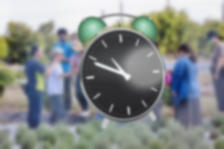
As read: {"hour": 10, "minute": 49}
